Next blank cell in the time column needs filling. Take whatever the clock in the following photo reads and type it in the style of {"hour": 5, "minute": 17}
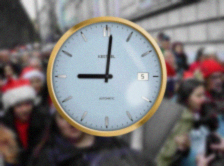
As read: {"hour": 9, "minute": 1}
